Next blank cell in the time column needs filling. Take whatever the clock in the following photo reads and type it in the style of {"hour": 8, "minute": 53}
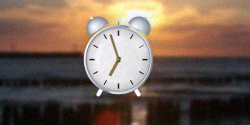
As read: {"hour": 6, "minute": 57}
